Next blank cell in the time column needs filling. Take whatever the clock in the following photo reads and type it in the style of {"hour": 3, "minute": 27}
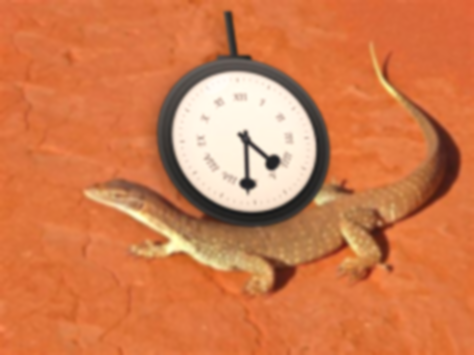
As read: {"hour": 4, "minute": 31}
